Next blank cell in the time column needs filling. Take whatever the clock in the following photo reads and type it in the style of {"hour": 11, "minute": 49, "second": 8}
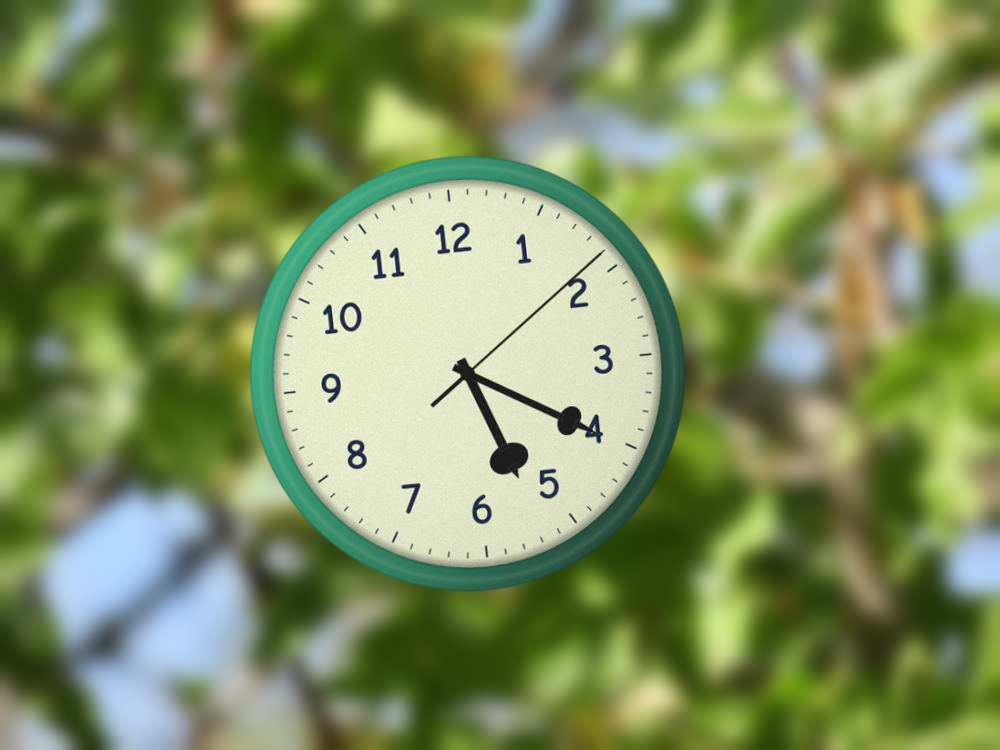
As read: {"hour": 5, "minute": 20, "second": 9}
